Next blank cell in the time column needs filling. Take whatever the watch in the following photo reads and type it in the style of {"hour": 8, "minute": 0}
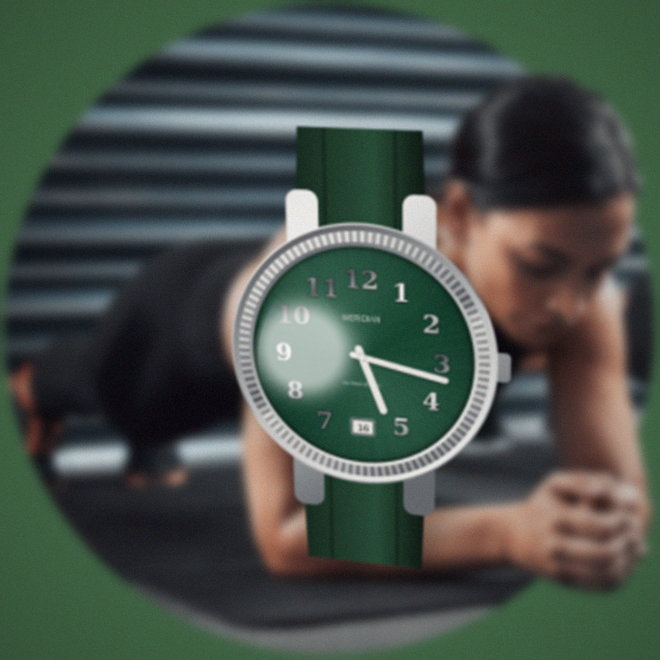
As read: {"hour": 5, "minute": 17}
